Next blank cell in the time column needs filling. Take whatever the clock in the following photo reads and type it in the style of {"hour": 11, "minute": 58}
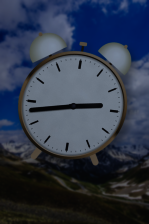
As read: {"hour": 2, "minute": 43}
